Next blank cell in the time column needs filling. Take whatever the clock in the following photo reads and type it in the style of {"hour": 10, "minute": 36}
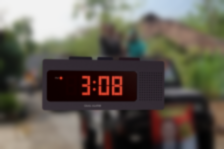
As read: {"hour": 3, "minute": 8}
